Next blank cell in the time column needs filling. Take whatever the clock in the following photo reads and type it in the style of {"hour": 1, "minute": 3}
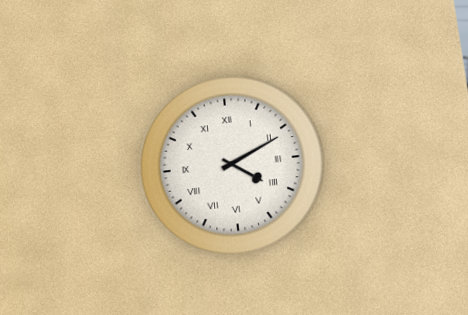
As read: {"hour": 4, "minute": 11}
